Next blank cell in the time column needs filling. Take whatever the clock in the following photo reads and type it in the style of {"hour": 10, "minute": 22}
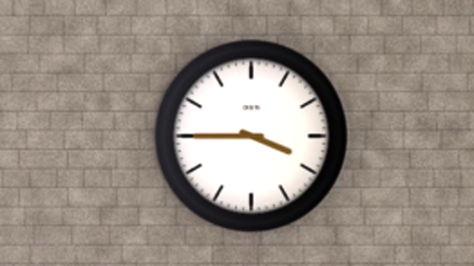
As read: {"hour": 3, "minute": 45}
